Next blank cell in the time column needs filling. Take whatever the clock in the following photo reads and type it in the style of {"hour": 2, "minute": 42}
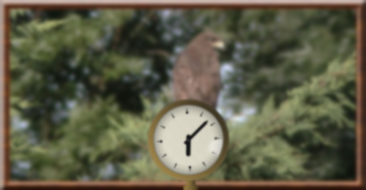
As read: {"hour": 6, "minute": 8}
